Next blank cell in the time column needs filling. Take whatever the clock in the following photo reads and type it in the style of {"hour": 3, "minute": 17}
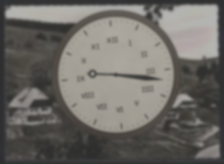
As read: {"hour": 9, "minute": 17}
